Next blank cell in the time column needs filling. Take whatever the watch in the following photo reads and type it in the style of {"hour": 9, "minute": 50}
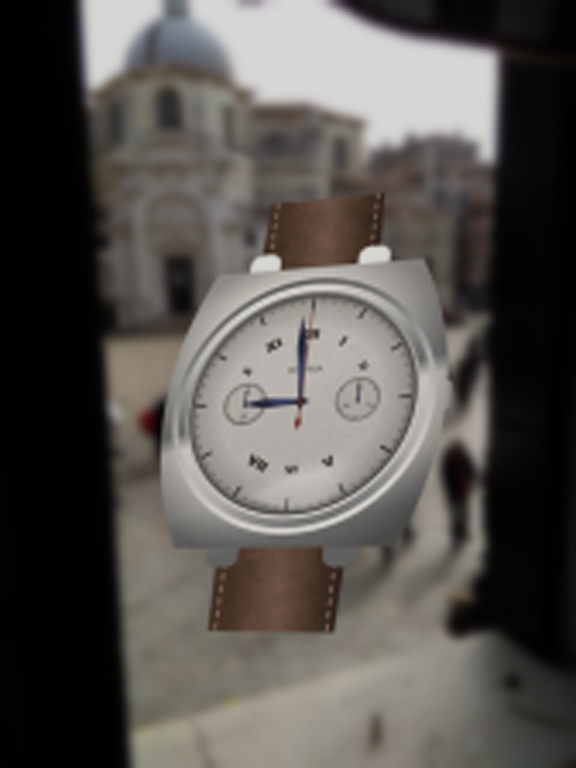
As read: {"hour": 8, "minute": 59}
